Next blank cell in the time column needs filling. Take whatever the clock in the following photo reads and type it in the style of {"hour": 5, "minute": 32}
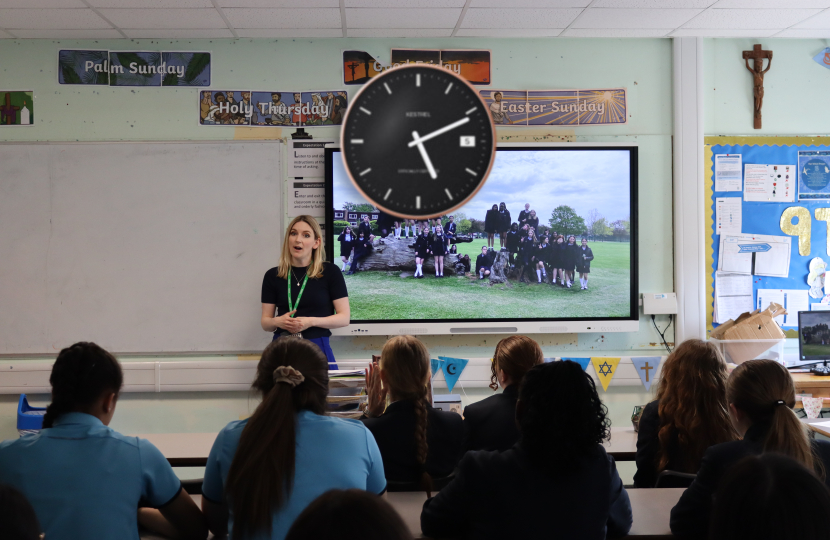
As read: {"hour": 5, "minute": 11}
